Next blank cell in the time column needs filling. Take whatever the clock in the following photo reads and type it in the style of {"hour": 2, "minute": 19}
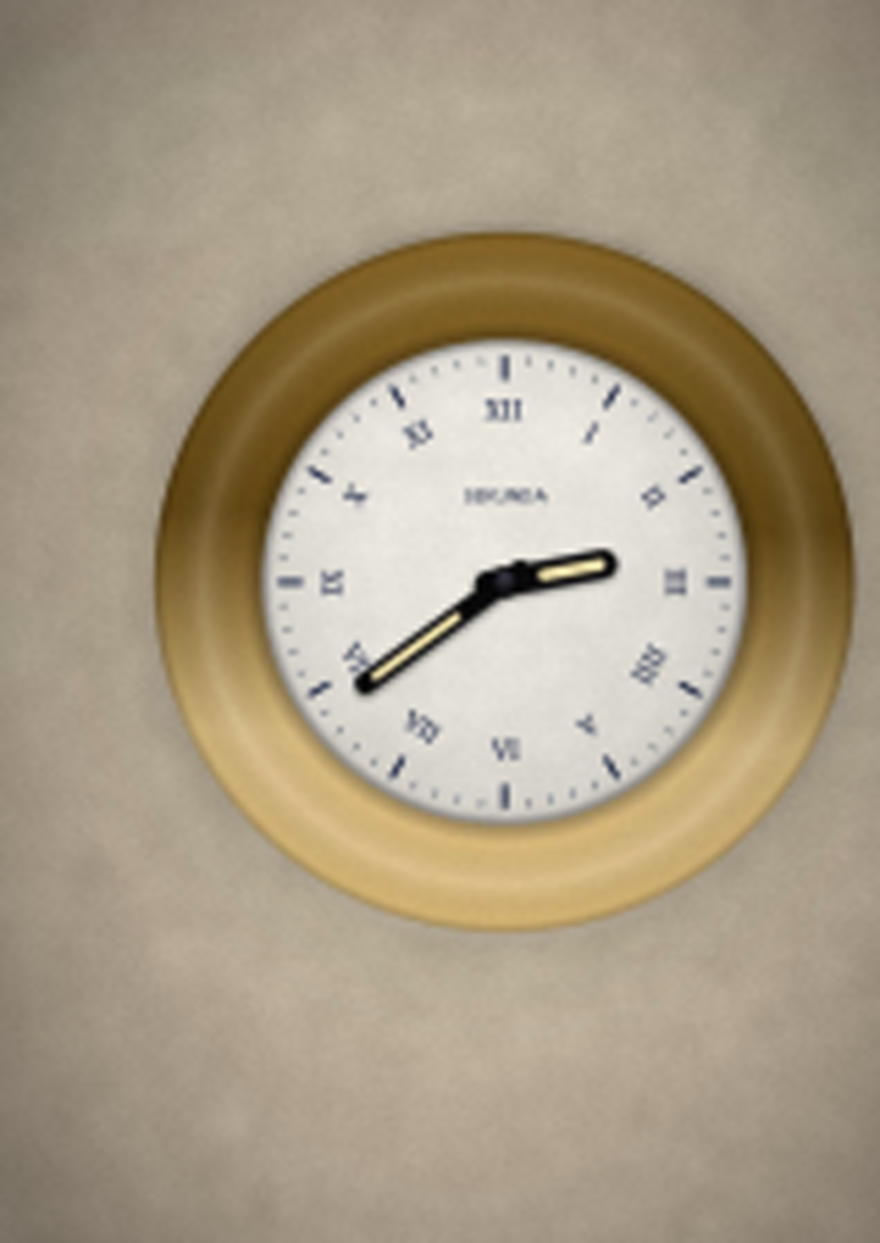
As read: {"hour": 2, "minute": 39}
